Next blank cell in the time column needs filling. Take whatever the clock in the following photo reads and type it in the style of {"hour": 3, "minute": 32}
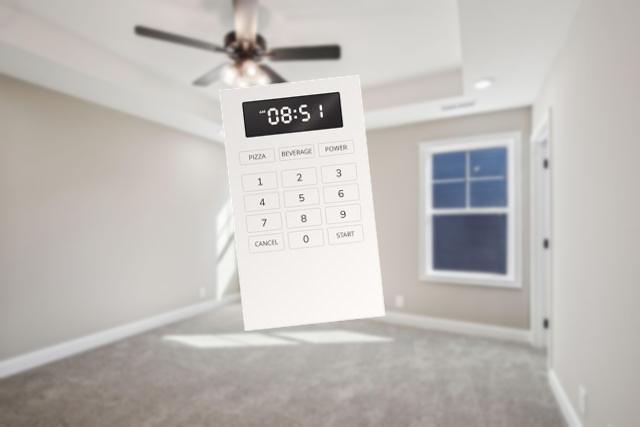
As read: {"hour": 8, "minute": 51}
